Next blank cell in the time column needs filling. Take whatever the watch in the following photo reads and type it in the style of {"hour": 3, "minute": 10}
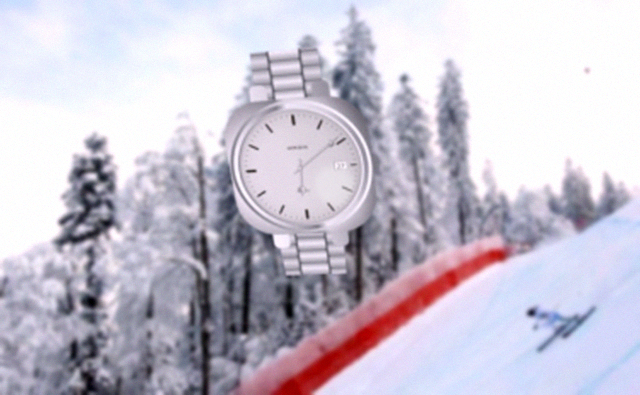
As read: {"hour": 6, "minute": 9}
